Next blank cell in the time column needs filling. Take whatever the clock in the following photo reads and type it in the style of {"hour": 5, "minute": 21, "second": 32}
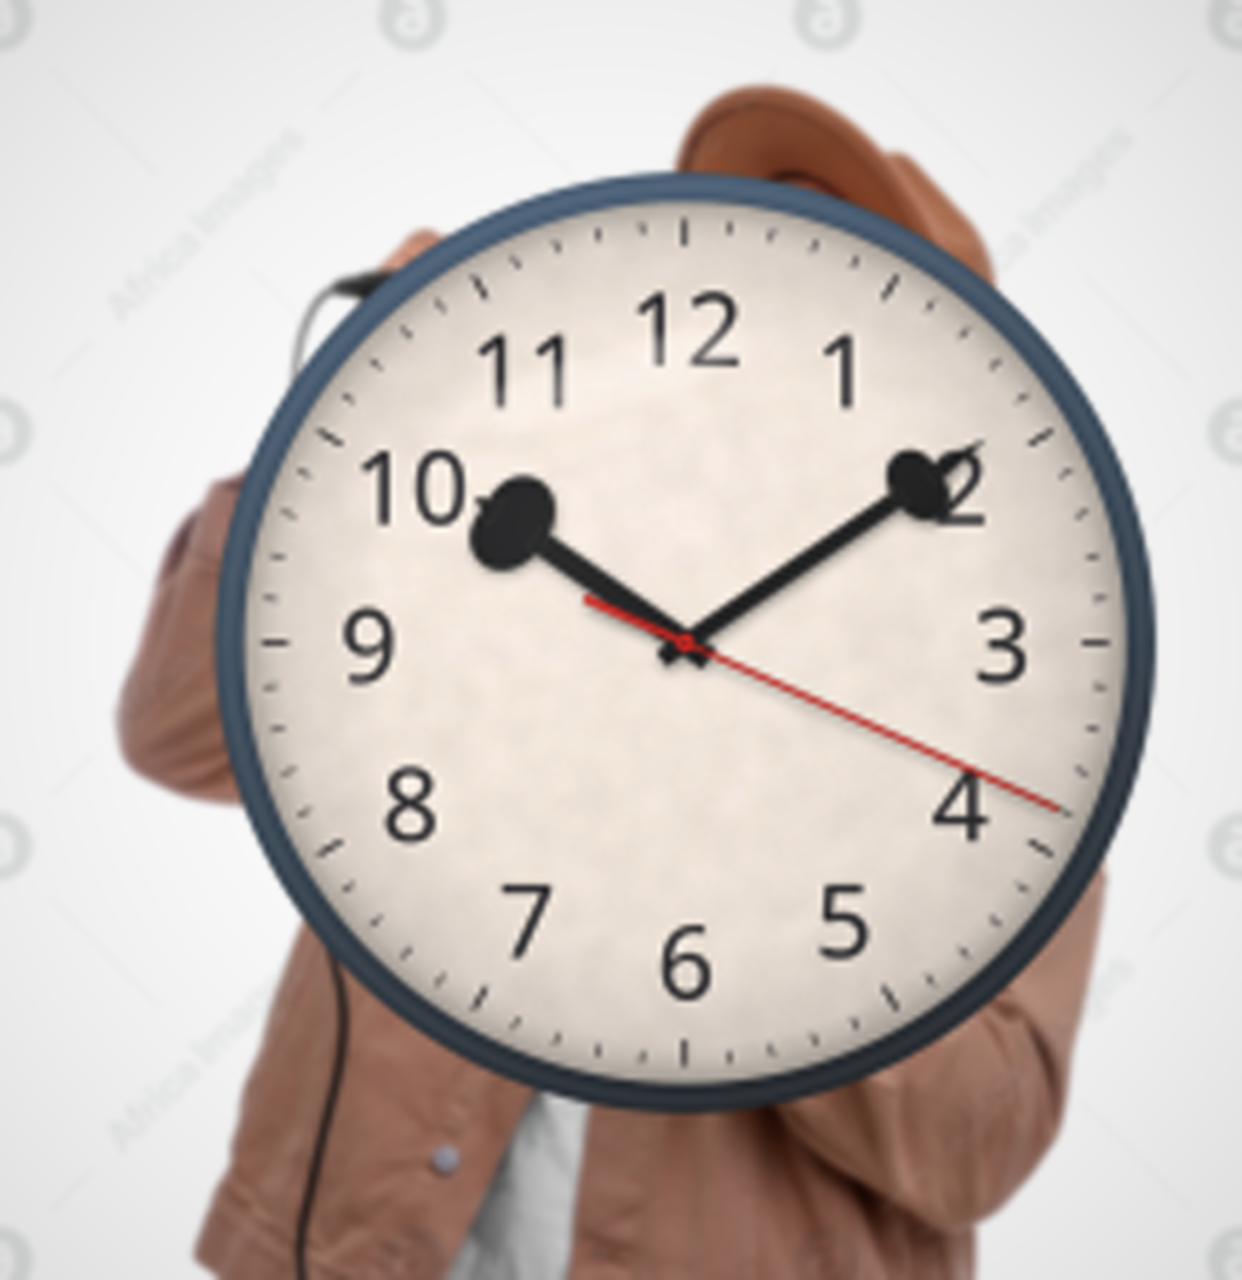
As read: {"hour": 10, "minute": 9, "second": 19}
